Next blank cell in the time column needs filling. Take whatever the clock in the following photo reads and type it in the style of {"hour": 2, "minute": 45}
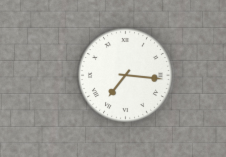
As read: {"hour": 7, "minute": 16}
